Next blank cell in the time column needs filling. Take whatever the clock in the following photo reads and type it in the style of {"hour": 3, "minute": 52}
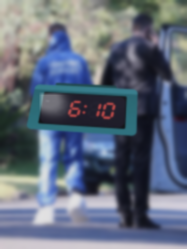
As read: {"hour": 6, "minute": 10}
